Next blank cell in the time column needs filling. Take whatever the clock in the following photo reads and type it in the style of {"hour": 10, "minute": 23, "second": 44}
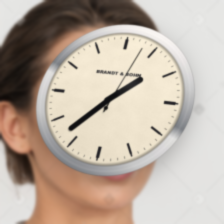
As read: {"hour": 1, "minute": 37, "second": 3}
